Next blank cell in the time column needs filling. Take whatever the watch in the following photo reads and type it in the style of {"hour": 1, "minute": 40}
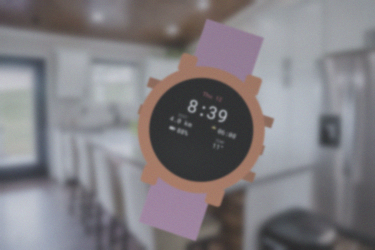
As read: {"hour": 8, "minute": 39}
